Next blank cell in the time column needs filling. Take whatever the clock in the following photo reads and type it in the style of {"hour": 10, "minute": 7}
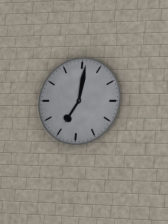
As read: {"hour": 7, "minute": 1}
